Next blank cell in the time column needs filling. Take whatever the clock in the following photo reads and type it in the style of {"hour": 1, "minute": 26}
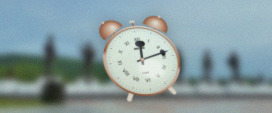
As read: {"hour": 12, "minute": 13}
